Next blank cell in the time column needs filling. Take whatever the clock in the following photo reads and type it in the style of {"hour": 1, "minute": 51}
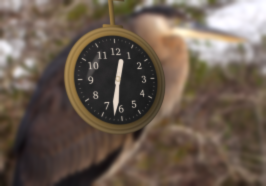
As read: {"hour": 12, "minute": 32}
